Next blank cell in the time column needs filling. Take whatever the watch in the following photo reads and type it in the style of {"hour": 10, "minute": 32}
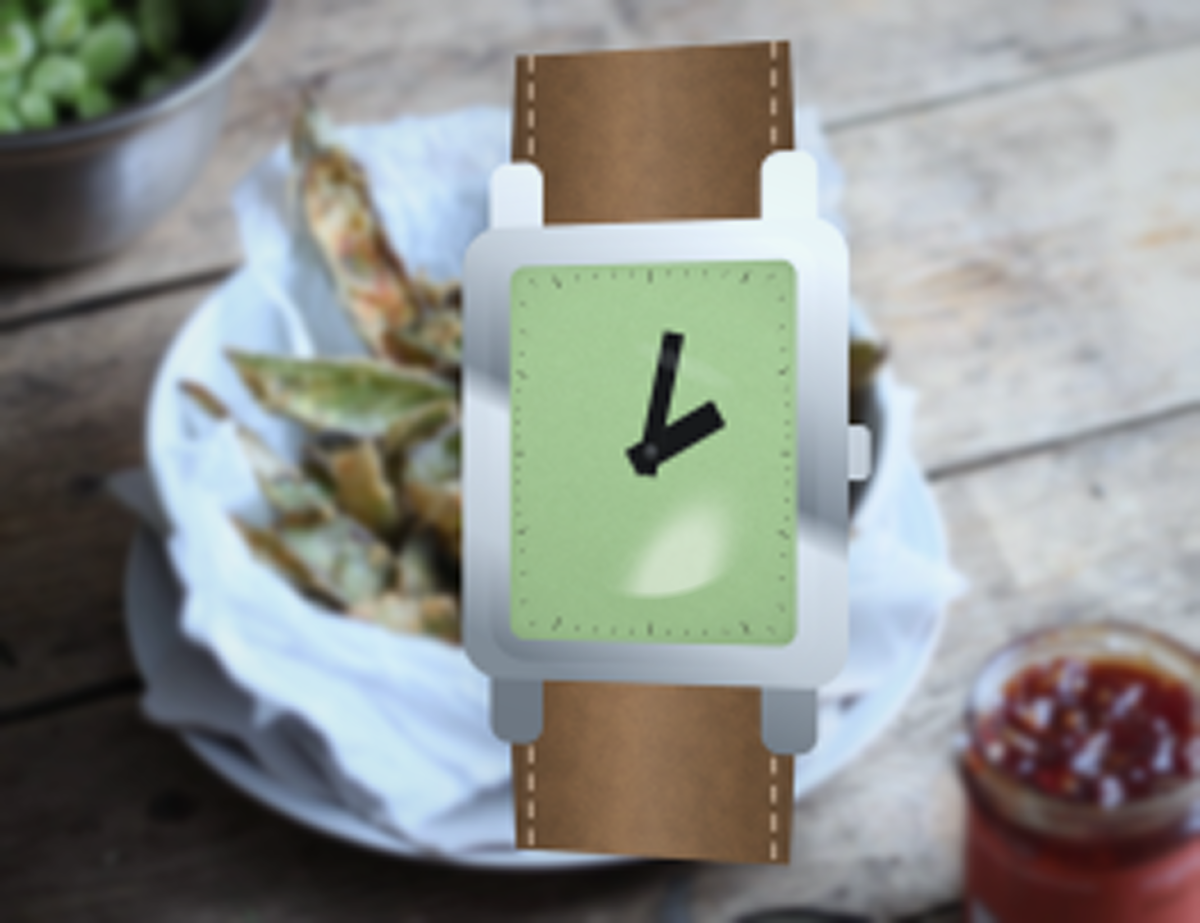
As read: {"hour": 2, "minute": 2}
